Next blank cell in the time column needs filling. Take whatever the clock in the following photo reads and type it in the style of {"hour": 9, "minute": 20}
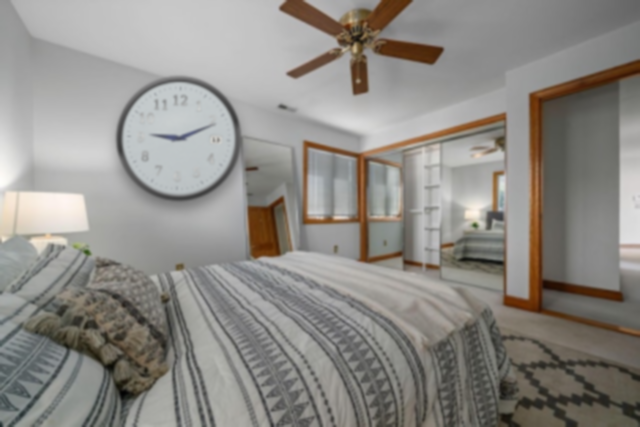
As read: {"hour": 9, "minute": 11}
